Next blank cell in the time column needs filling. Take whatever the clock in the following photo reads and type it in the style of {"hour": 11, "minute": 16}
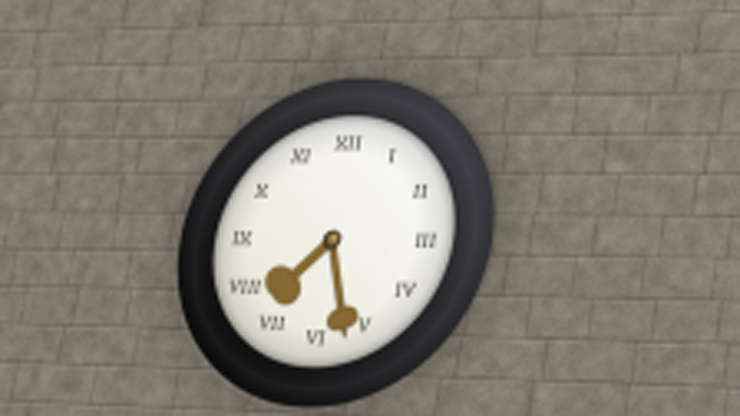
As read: {"hour": 7, "minute": 27}
